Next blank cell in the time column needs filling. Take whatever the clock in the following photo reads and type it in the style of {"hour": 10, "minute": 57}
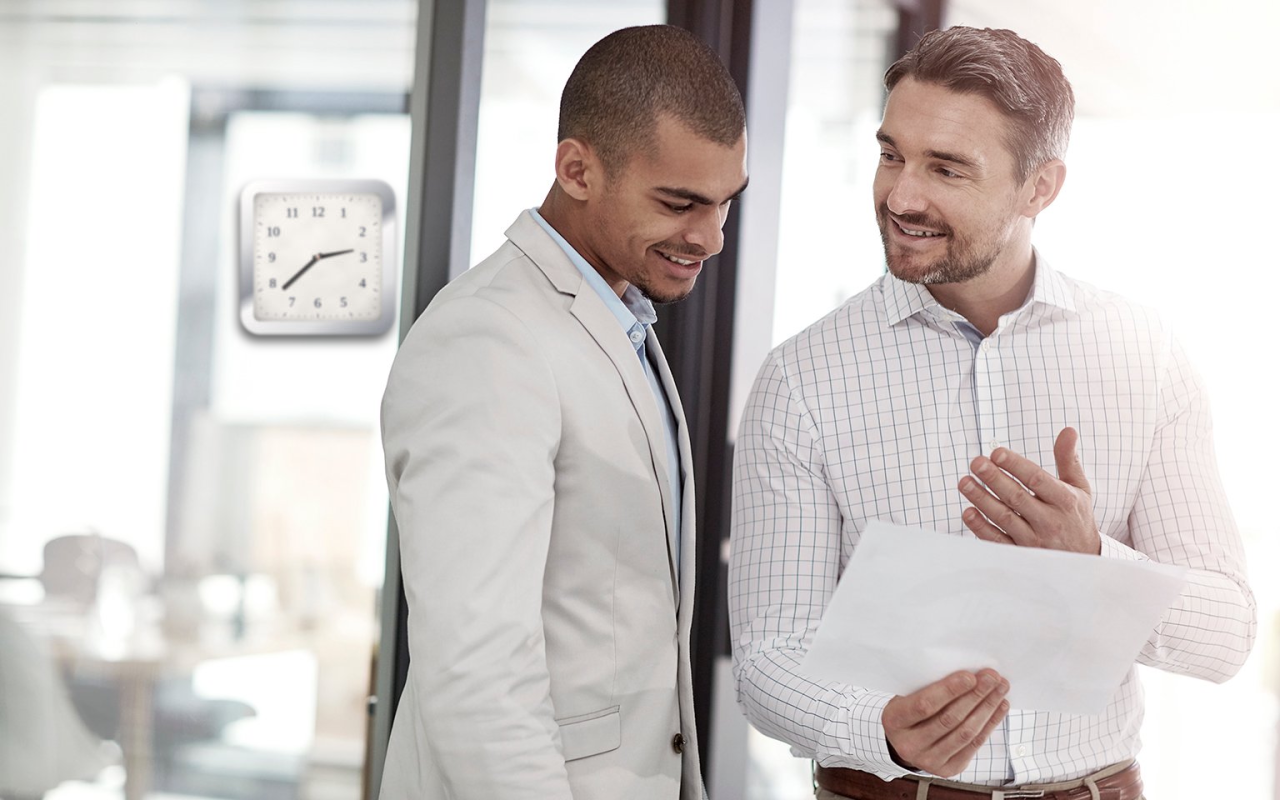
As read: {"hour": 2, "minute": 38}
